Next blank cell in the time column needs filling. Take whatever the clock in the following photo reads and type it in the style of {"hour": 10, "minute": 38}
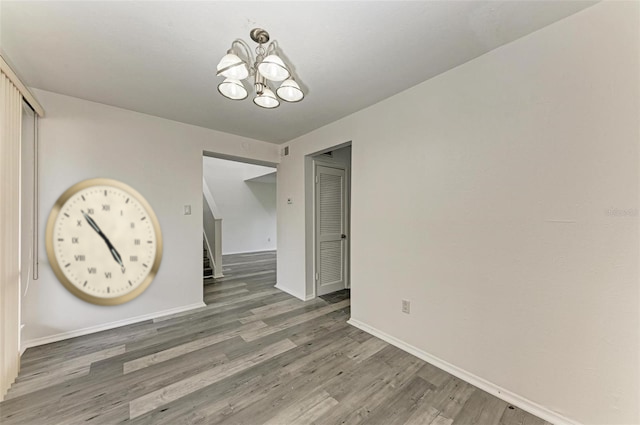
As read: {"hour": 4, "minute": 53}
